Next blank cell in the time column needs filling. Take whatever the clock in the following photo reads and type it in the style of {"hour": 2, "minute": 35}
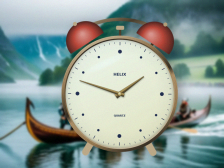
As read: {"hour": 1, "minute": 48}
